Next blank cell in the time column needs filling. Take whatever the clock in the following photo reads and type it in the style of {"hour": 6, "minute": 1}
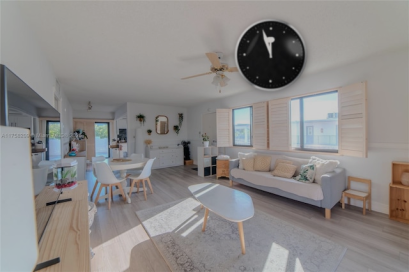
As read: {"hour": 11, "minute": 57}
